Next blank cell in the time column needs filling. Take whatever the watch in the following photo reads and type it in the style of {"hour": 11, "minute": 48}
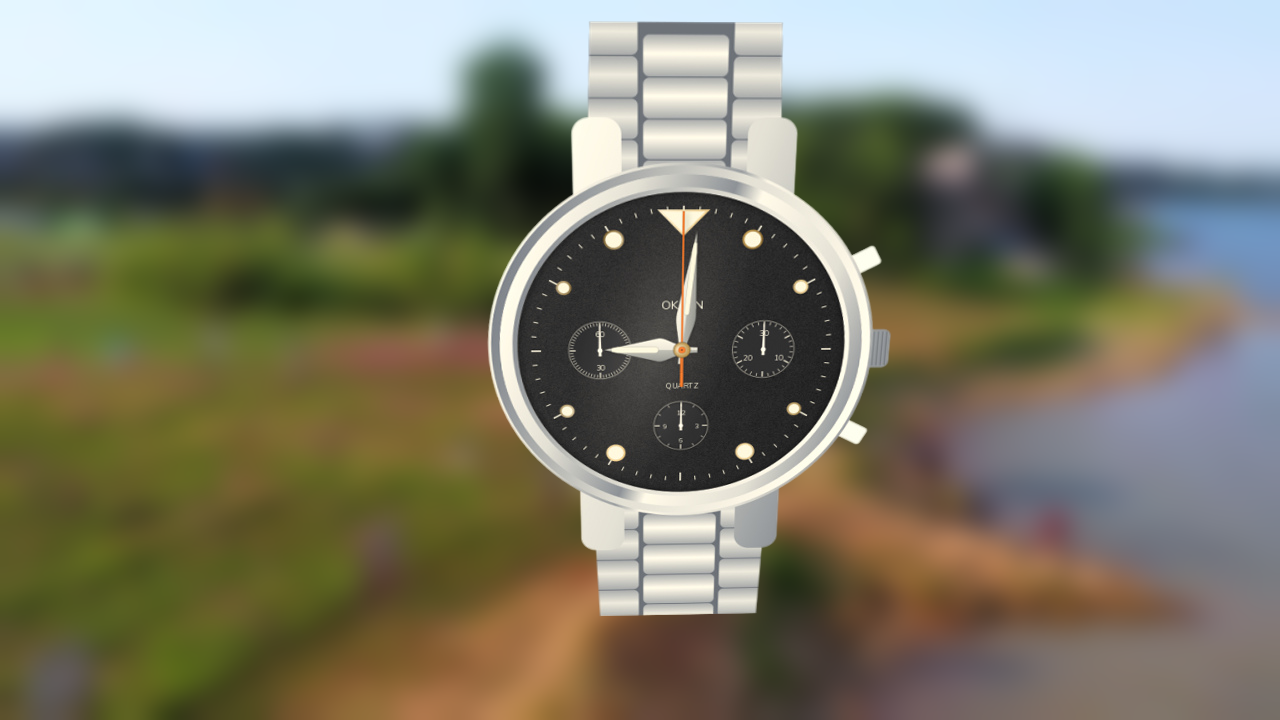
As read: {"hour": 9, "minute": 1}
